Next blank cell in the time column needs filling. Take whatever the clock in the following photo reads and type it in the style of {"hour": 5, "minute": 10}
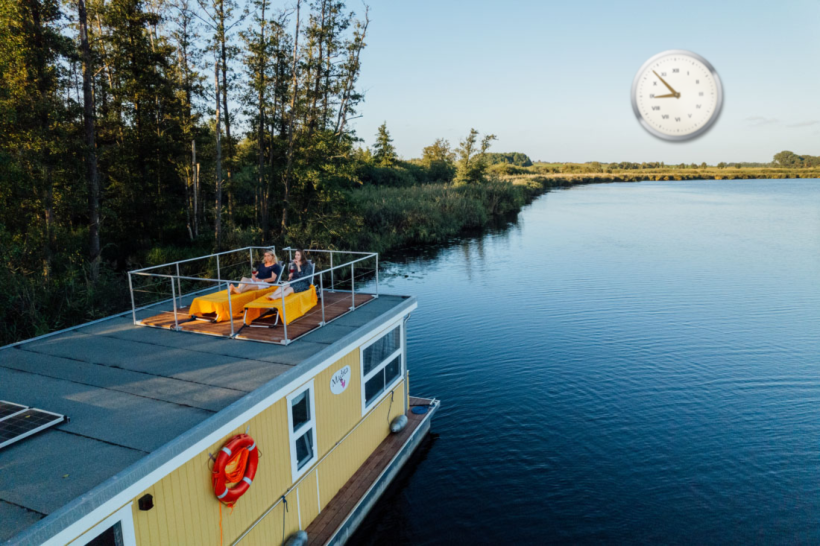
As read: {"hour": 8, "minute": 53}
